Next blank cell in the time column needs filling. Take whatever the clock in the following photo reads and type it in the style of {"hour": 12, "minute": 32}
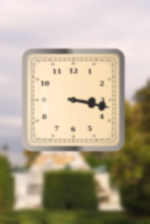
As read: {"hour": 3, "minute": 17}
